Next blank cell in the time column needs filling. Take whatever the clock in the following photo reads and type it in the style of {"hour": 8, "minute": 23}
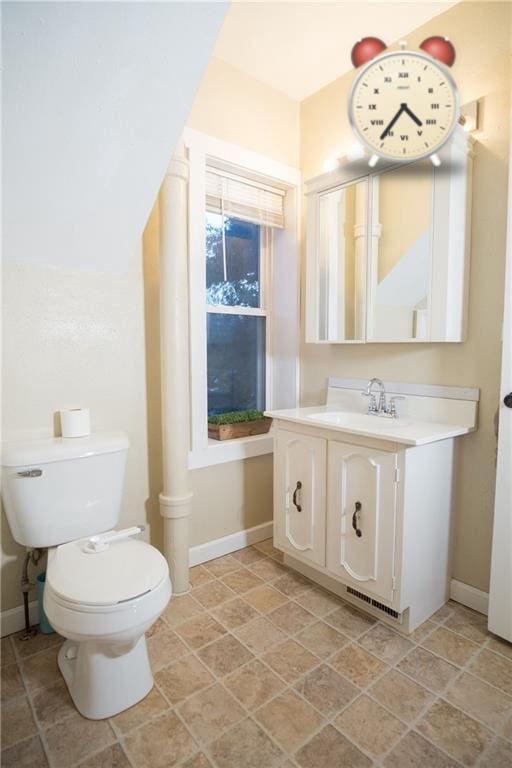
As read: {"hour": 4, "minute": 36}
